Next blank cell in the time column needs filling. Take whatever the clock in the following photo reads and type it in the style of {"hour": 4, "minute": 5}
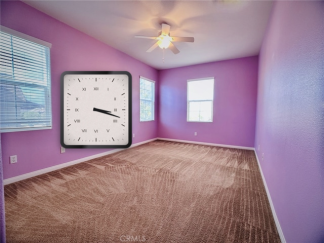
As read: {"hour": 3, "minute": 18}
